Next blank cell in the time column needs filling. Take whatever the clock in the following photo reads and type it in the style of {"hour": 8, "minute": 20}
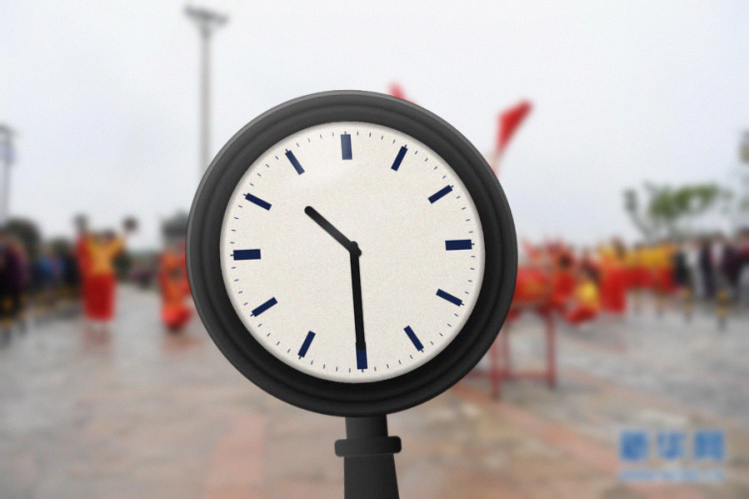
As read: {"hour": 10, "minute": 30}
